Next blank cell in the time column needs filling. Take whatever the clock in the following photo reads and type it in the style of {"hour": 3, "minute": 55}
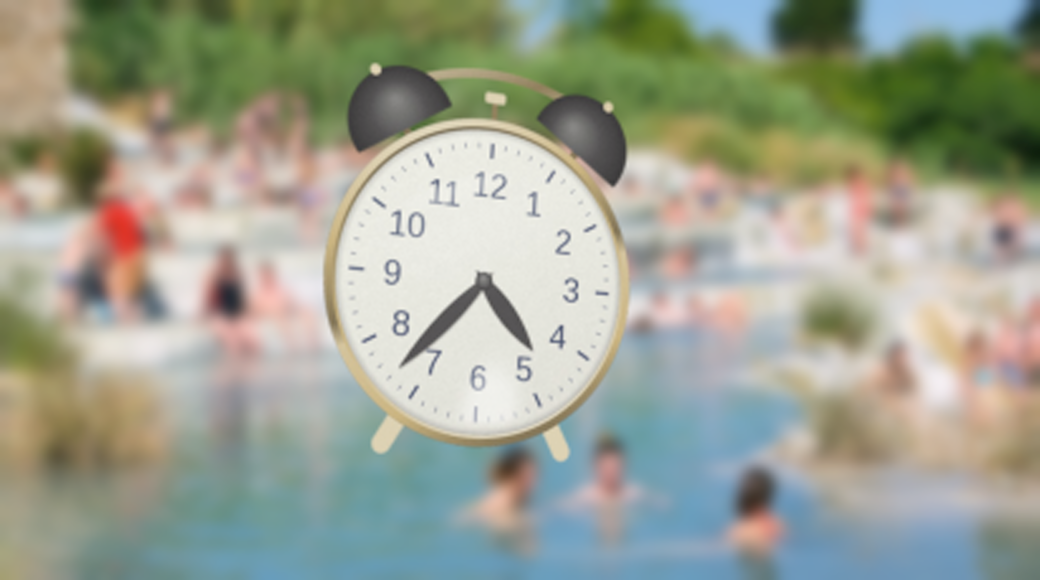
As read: {"hour": 4, "minute": 37}
